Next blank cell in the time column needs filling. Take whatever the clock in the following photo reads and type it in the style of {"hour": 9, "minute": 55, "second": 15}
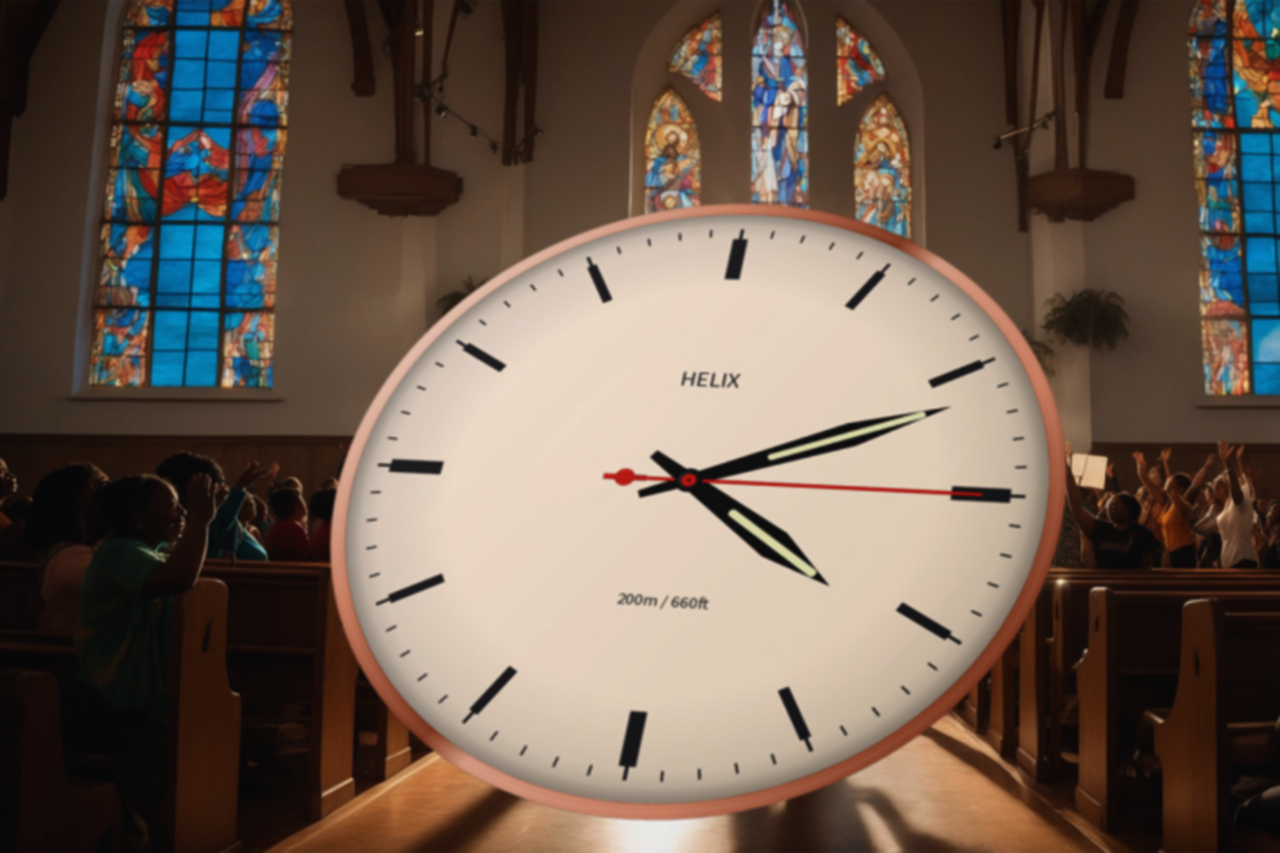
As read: {"hour": 4, "minute": 11, "second": 15}
